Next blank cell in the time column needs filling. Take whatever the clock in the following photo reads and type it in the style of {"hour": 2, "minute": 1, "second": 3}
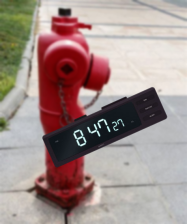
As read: {"hour": 8, "minute": 47, "second": 27}
